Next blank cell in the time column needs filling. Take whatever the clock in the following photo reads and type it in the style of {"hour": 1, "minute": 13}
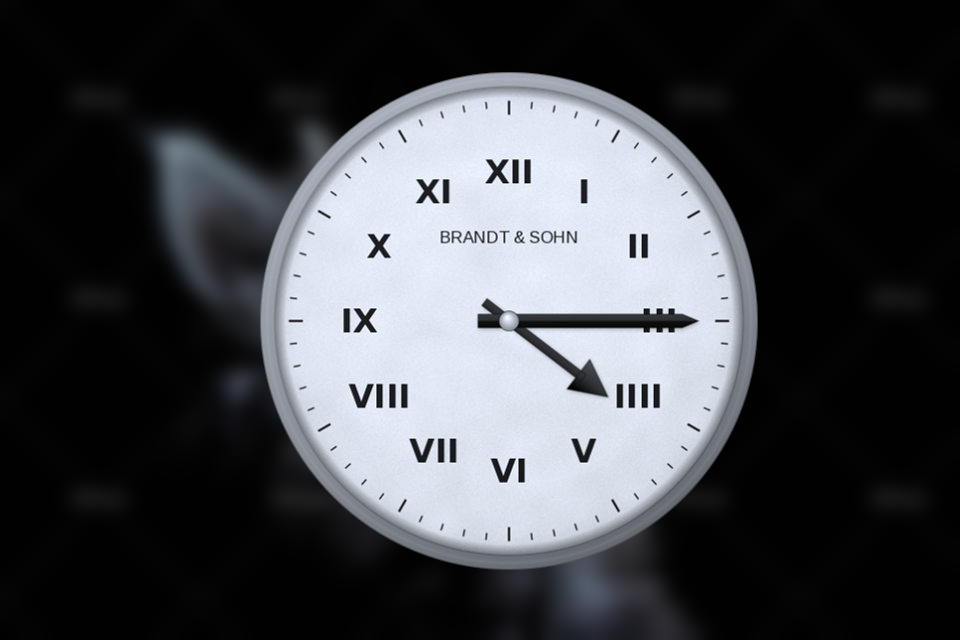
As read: {"hour": 4, "minute": 15}
